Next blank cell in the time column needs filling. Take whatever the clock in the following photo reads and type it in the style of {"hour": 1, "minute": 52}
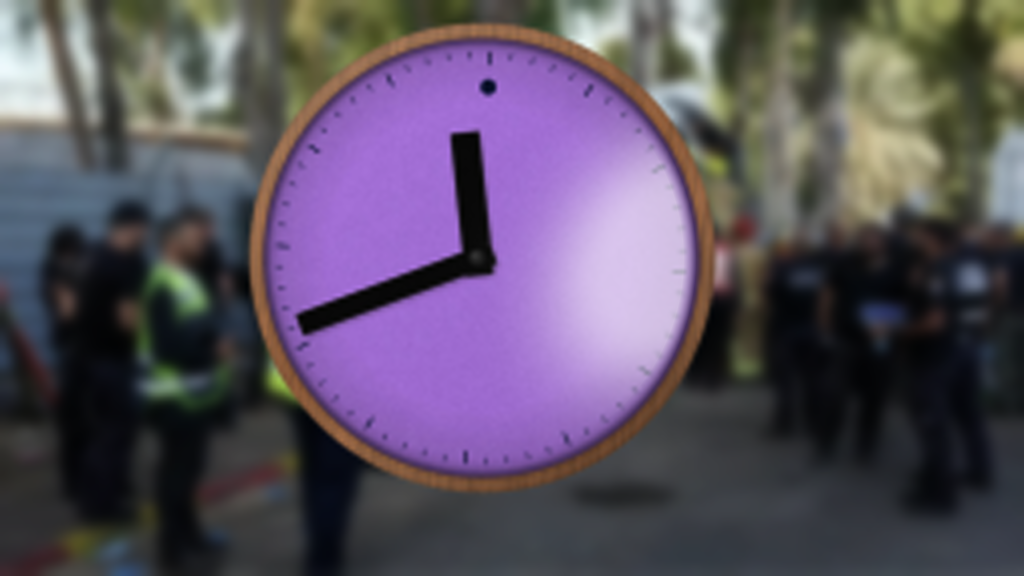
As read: {"hour": 11, "minute": 41}
